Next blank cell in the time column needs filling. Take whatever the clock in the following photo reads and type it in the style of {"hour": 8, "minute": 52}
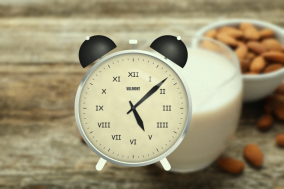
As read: {"hour": 5, "minute": 8}
